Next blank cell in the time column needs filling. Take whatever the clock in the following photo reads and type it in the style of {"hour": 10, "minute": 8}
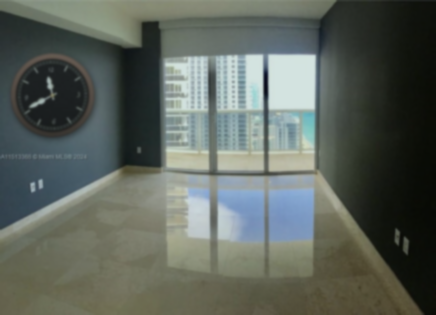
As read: {"hour": 11, "minute": 41}
